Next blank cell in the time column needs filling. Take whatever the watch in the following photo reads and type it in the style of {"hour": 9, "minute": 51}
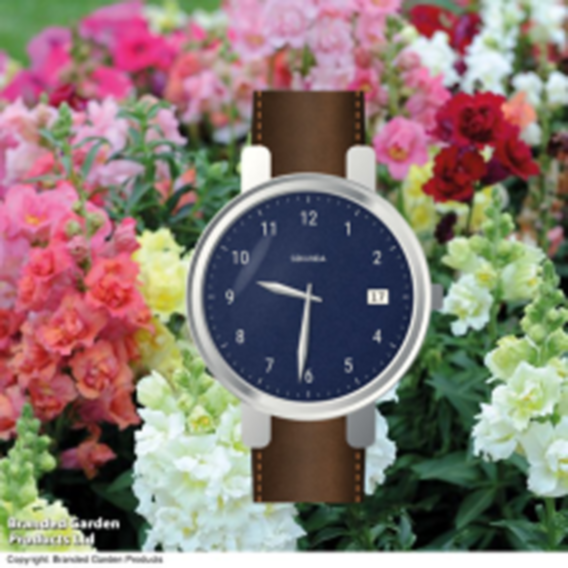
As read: {"hour": 9, "minute": 31}
